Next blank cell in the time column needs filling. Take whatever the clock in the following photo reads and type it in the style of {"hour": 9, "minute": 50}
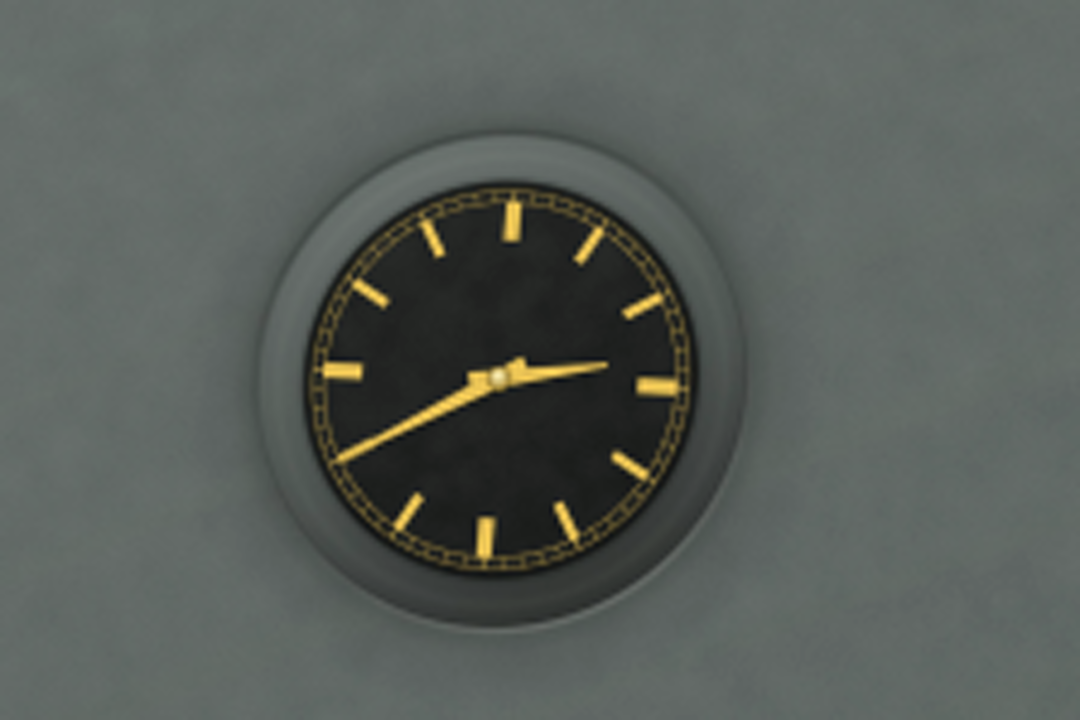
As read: {"hour": 2, "minute": 40}
